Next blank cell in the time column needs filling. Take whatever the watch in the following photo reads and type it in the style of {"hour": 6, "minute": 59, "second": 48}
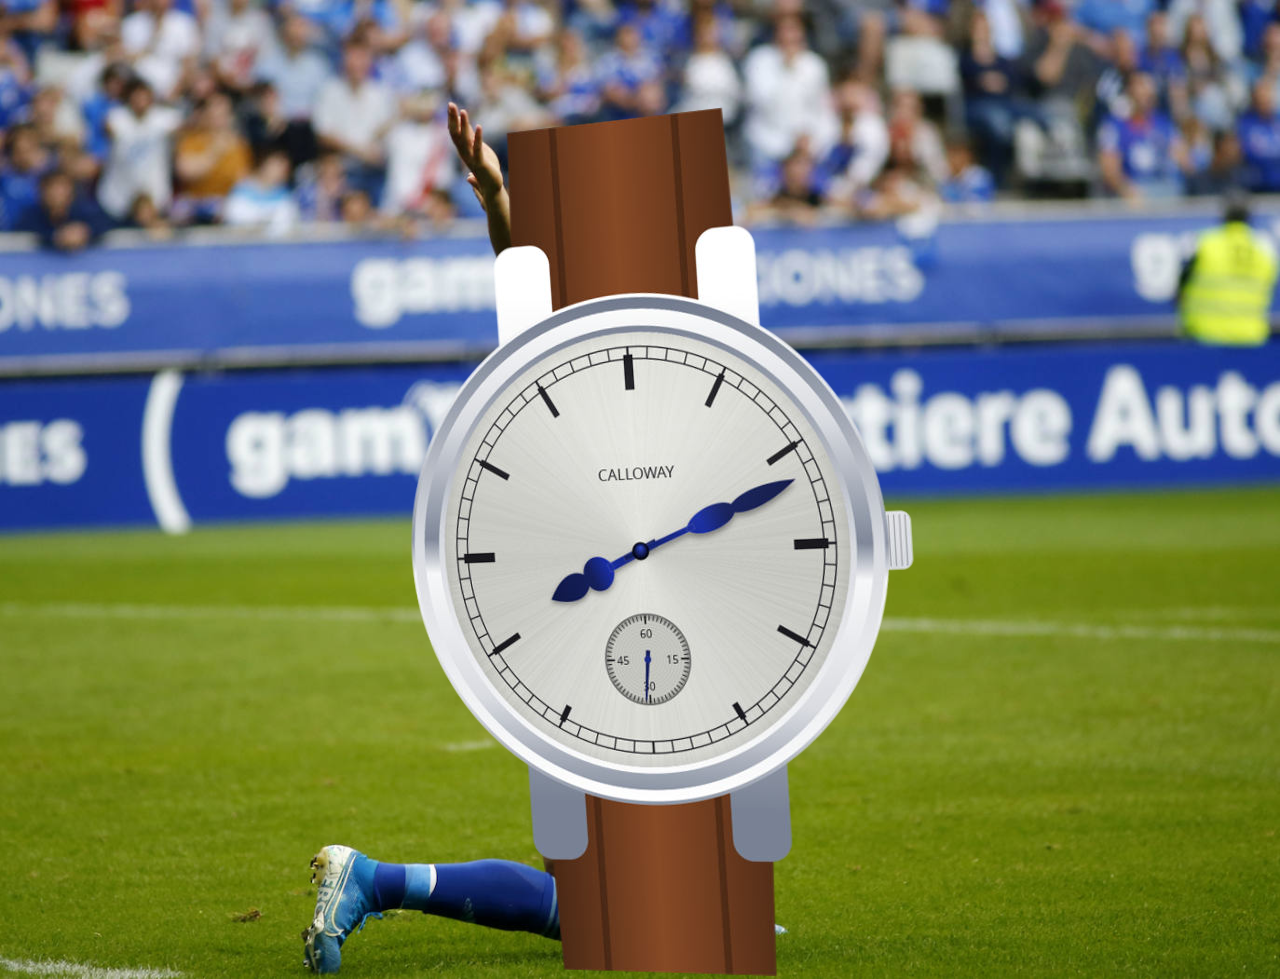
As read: {"hour": 8, "minute": 11, "second": 31}
